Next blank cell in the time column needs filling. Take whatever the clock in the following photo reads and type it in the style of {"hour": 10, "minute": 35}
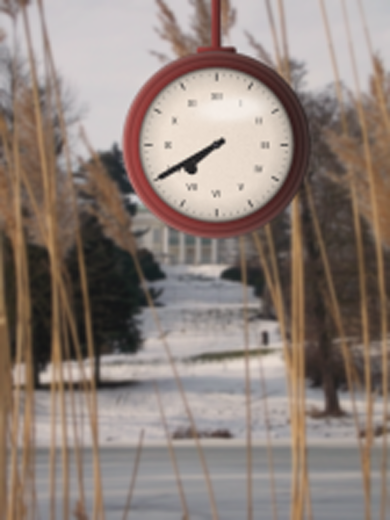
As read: {"hour": 7, "minute": 40}
